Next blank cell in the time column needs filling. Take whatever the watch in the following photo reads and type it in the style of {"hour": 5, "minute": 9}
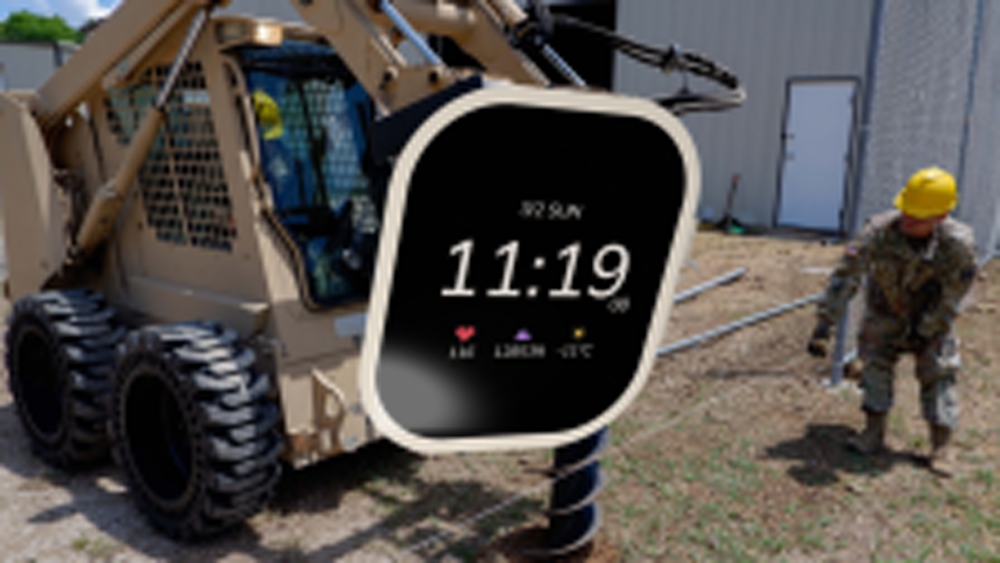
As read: {"hour": 11, "minute": 19}
